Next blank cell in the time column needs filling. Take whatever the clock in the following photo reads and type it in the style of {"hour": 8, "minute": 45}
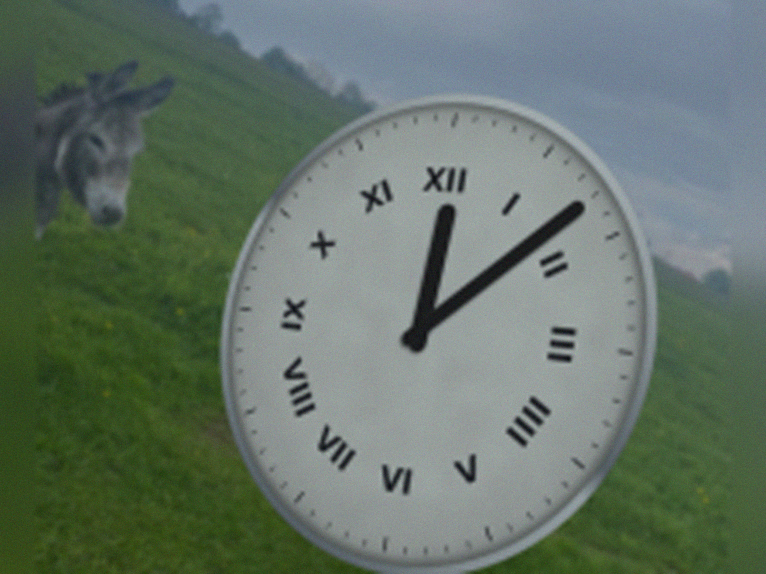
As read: {"hour": 12, "minute": 8}
